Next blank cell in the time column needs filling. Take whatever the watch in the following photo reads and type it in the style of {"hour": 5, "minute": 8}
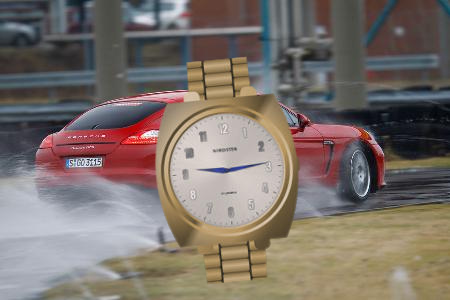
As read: {"hour": 9, "minute": 14}
